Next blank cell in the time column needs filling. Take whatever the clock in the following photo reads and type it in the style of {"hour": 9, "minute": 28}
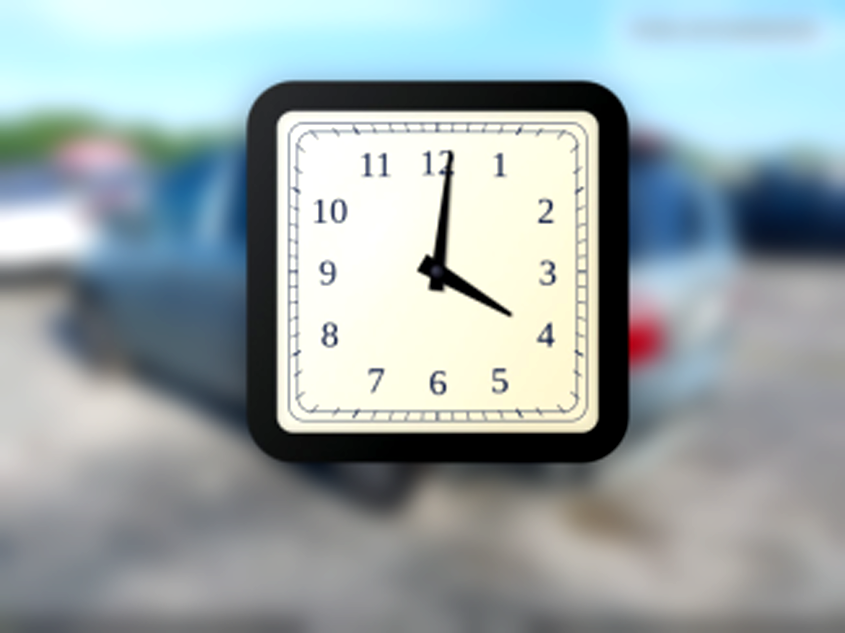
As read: {"hour": 4, "minute": 1}
